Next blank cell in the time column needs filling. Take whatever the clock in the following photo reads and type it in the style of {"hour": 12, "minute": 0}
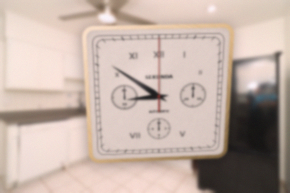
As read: {"hour": 8, "minute": 51}
